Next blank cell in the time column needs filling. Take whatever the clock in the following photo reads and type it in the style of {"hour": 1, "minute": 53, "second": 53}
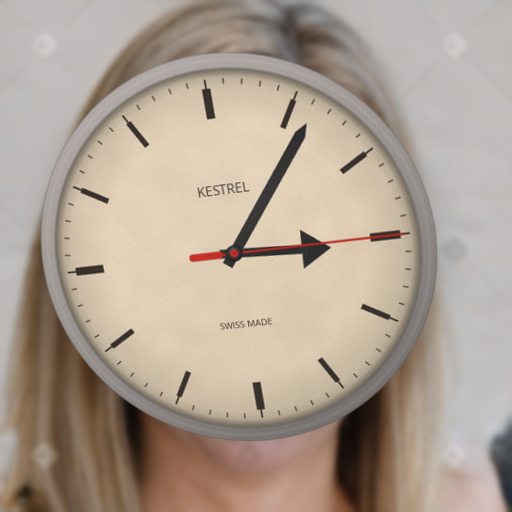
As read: {"hour": 3, "minute": 6, "second": 15}
